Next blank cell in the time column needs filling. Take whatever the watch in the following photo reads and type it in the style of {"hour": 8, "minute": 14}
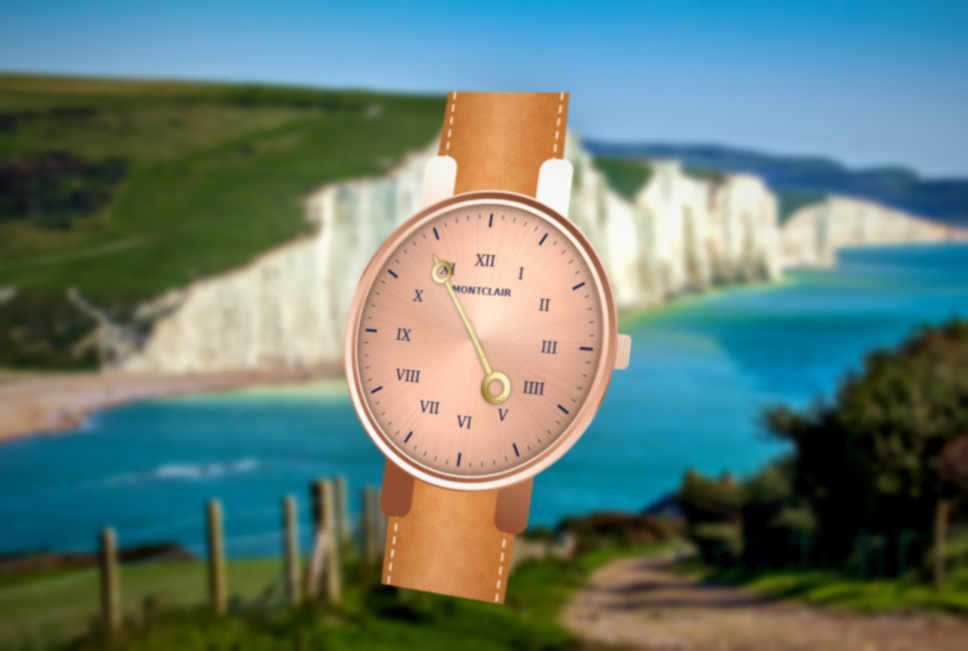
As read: {"hour": 4, "minute": 54}
